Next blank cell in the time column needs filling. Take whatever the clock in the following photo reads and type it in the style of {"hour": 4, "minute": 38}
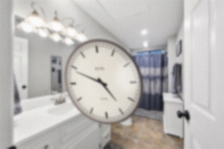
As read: {"hour": 4, "minute": 49}
